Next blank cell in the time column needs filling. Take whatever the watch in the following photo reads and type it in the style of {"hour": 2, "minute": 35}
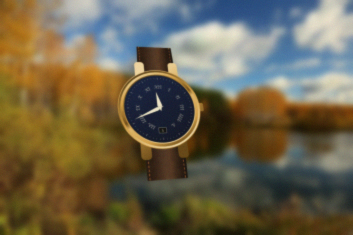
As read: {"hour": 11, "minute": 41}
